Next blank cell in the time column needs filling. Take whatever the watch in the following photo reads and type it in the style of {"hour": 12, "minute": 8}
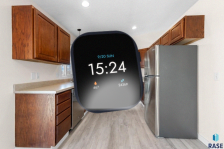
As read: {"hour": 15, "minute": 24}
